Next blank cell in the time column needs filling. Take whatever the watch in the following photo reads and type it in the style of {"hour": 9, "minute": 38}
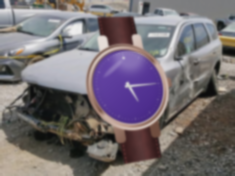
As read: {"hour": 5, "minute": 15}
